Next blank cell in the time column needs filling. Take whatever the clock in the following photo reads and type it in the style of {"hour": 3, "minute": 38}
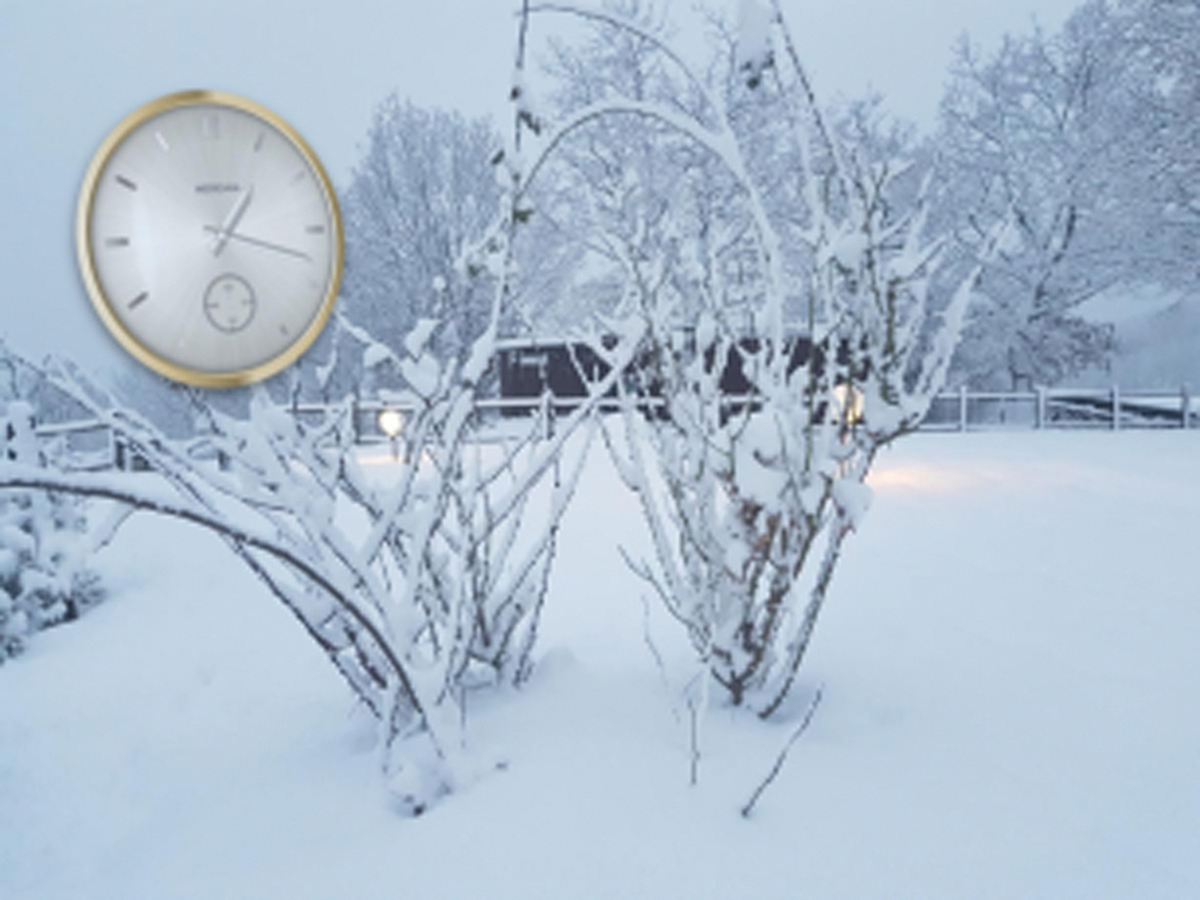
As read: {"hour": 1, "minute": 18}
